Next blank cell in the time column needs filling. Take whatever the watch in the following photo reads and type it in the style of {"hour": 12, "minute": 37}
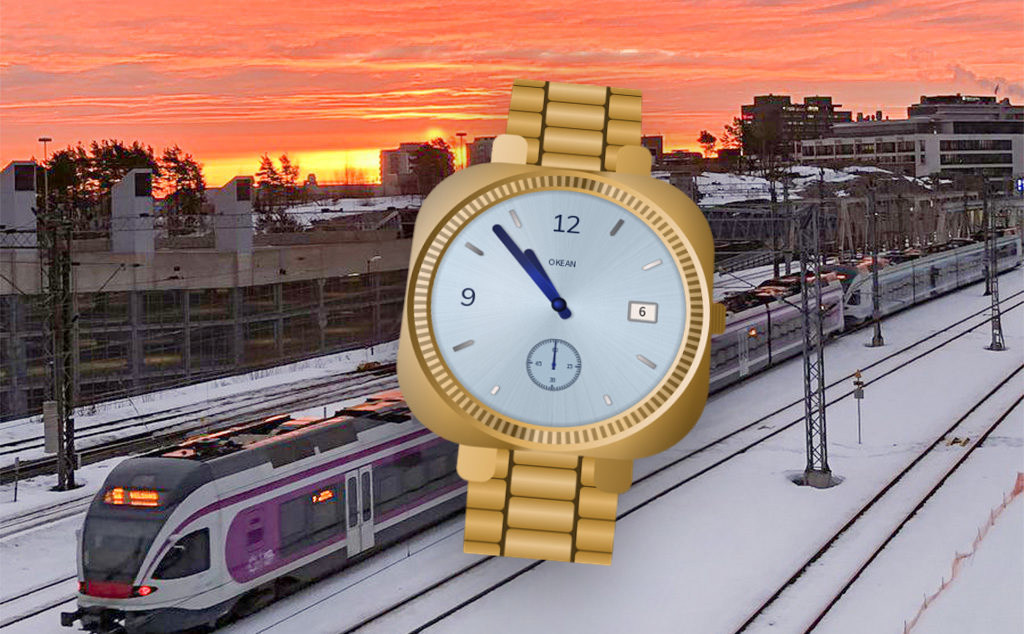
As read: {"hour": 10, "minute": 53}
